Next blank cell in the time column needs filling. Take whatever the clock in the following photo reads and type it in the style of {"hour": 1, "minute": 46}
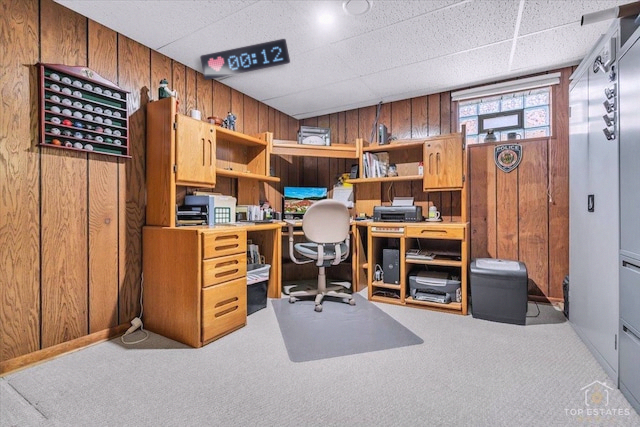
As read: {"hour": 0, "minute": 12}
